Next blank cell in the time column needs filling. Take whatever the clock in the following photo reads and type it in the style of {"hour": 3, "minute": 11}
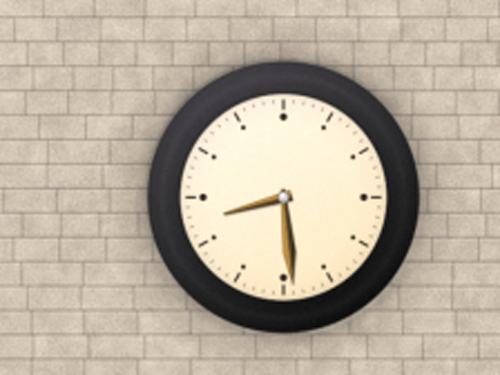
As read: {"hour": 8, "minute": 29}
